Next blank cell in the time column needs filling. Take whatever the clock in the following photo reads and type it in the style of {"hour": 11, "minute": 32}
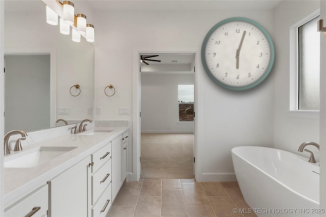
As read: {"hour": 6, "minute": 3}
